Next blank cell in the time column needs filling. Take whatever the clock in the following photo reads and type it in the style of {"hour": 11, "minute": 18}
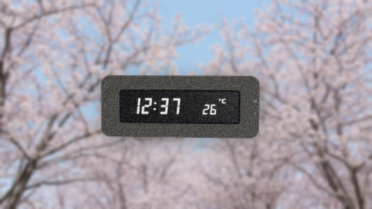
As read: {"hour": 12, "minute": 37}
